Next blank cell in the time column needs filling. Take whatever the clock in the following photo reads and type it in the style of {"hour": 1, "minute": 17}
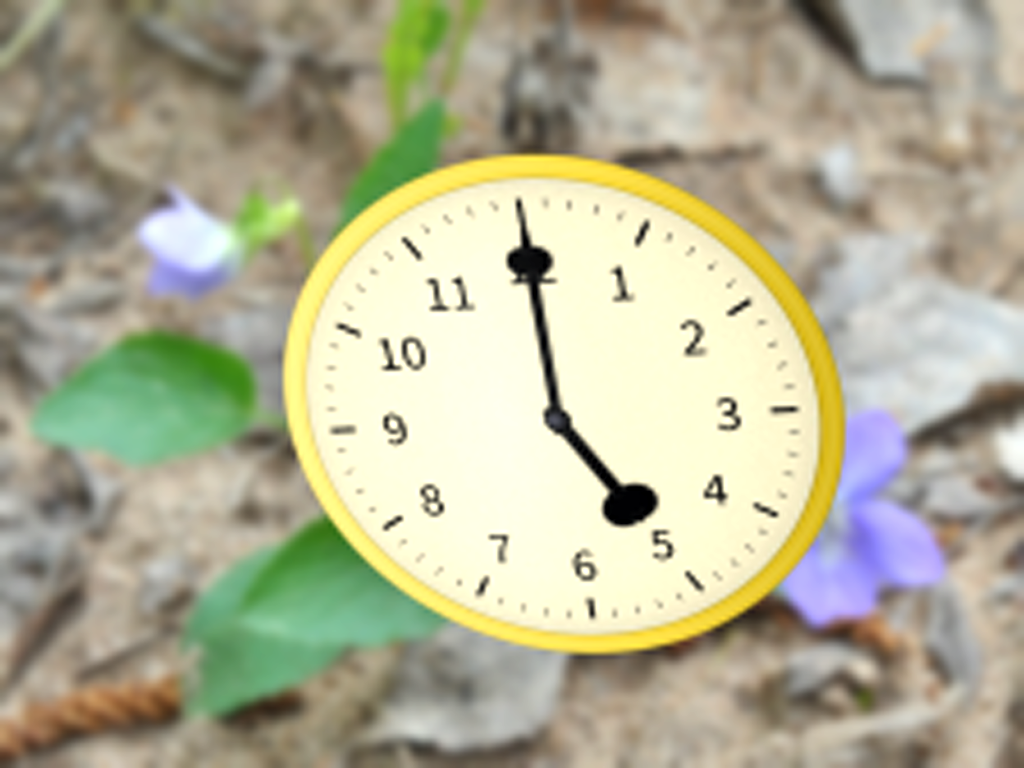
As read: {"hour": 5, "minute": 0}
